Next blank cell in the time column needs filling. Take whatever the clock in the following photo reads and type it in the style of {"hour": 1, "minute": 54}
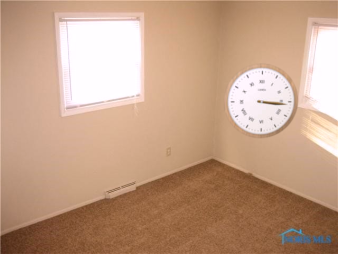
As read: {"hour": 3, "minute": 16}
